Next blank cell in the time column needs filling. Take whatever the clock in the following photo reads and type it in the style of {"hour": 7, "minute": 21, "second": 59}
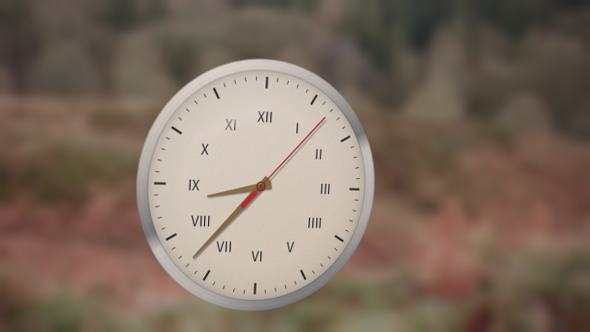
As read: {"hour": 8, "minute": 37, "second": 7}
